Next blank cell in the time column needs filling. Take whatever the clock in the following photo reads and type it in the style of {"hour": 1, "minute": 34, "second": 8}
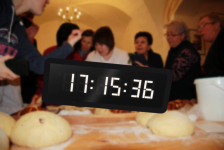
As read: {"hour": 17, "minute": 15, "second": 36}
